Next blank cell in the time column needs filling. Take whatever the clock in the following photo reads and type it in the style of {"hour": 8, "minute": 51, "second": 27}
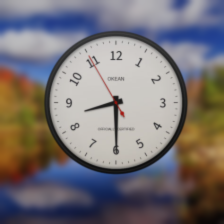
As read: {"hour": 8, "minute": 29, "second": 55}
